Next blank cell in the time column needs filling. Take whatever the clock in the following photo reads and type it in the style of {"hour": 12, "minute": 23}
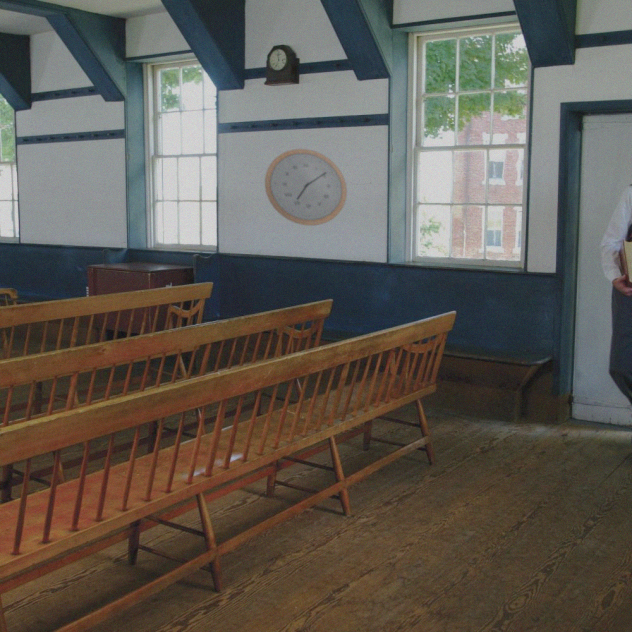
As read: {"hour": 7, "minute": 9}
